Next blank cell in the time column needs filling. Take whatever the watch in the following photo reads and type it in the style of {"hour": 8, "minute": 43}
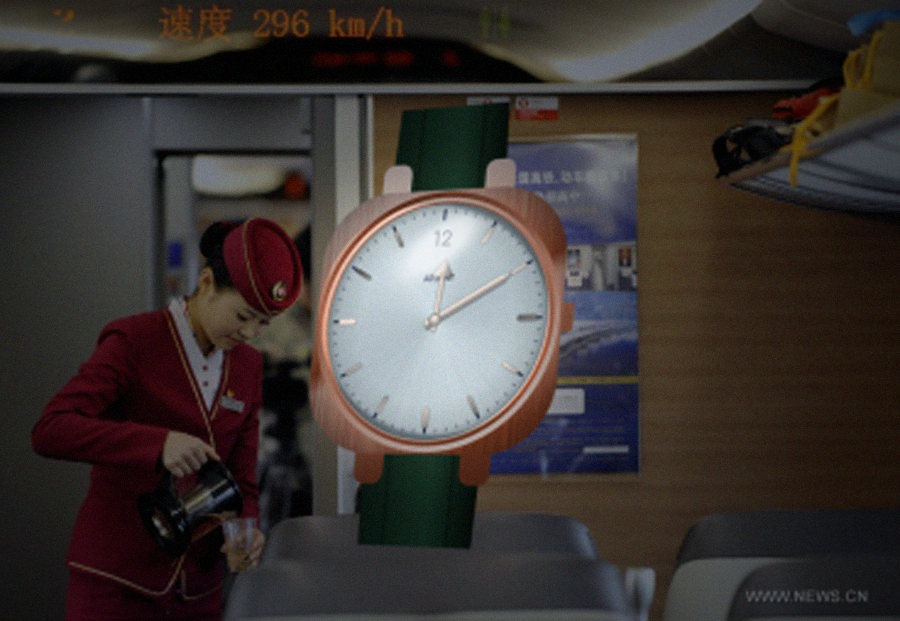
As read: {"hour": 12, "minute": 10}
